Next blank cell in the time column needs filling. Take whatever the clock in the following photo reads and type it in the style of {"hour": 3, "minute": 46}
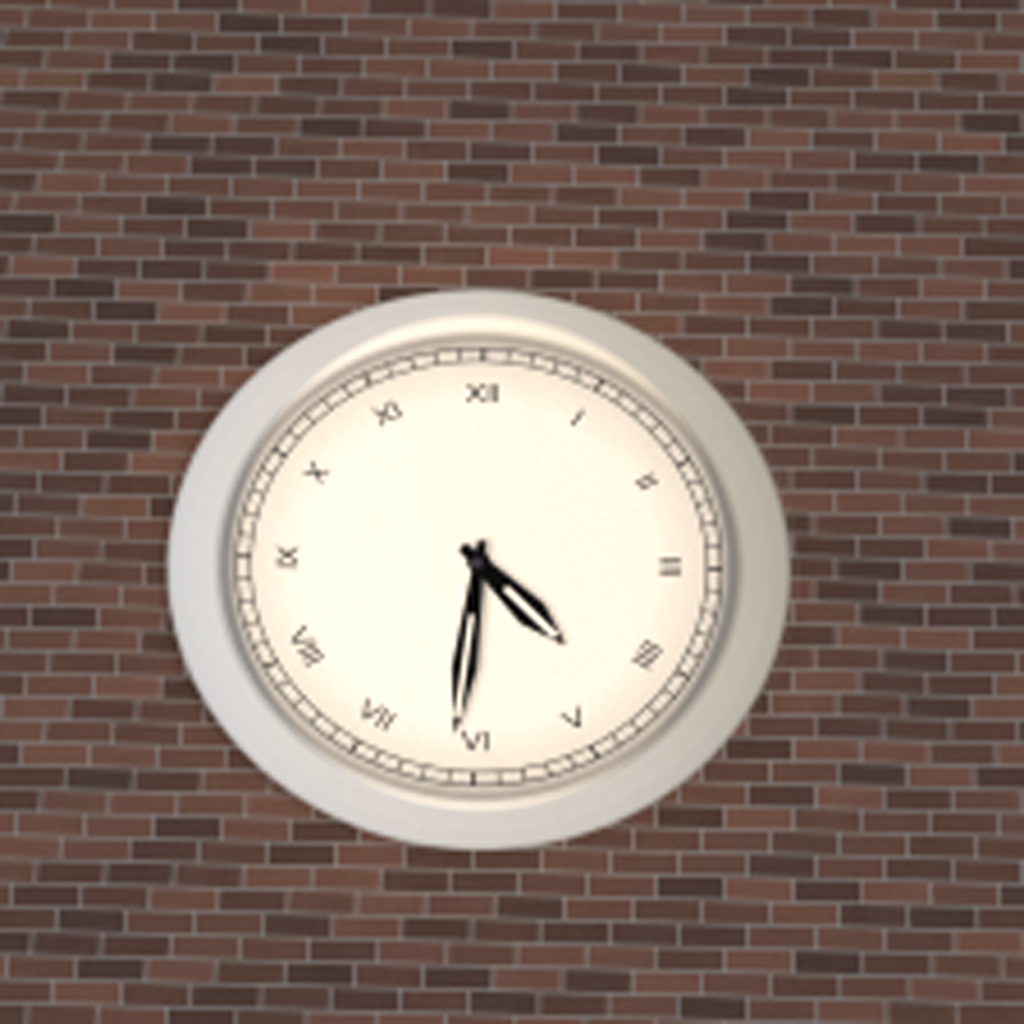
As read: {"hour": 4, "minute": 31}
